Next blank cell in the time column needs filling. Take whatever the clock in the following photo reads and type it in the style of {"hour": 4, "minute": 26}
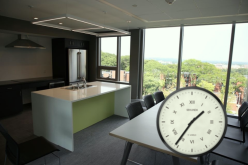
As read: {"hour": 1, "minute": 36}
